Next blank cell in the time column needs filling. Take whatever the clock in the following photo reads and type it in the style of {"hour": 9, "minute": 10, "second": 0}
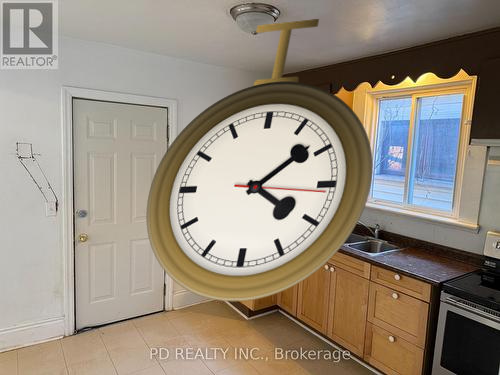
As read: {"hour": 4, "minute": 8, "second": 16}
